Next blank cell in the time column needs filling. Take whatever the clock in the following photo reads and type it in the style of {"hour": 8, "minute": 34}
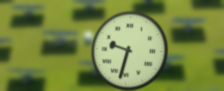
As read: {"hour": 9, "minute": 32}
